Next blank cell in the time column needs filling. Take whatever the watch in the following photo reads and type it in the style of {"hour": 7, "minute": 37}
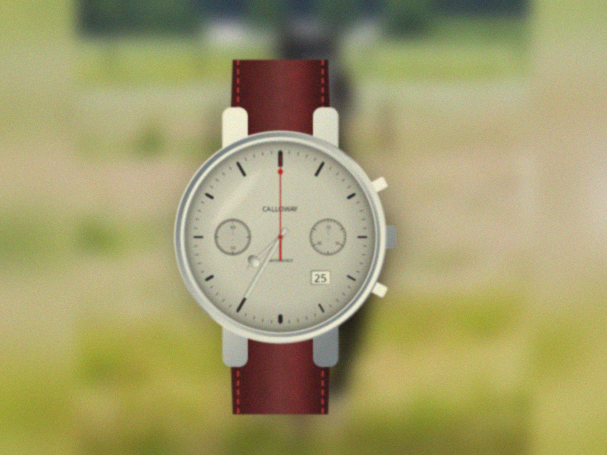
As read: {"hour": 7, "minute": 35}
